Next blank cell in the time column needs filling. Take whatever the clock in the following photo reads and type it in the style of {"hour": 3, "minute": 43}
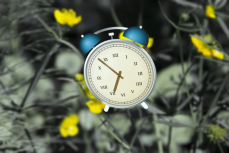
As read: {"hour": 6, "minute": 53}
